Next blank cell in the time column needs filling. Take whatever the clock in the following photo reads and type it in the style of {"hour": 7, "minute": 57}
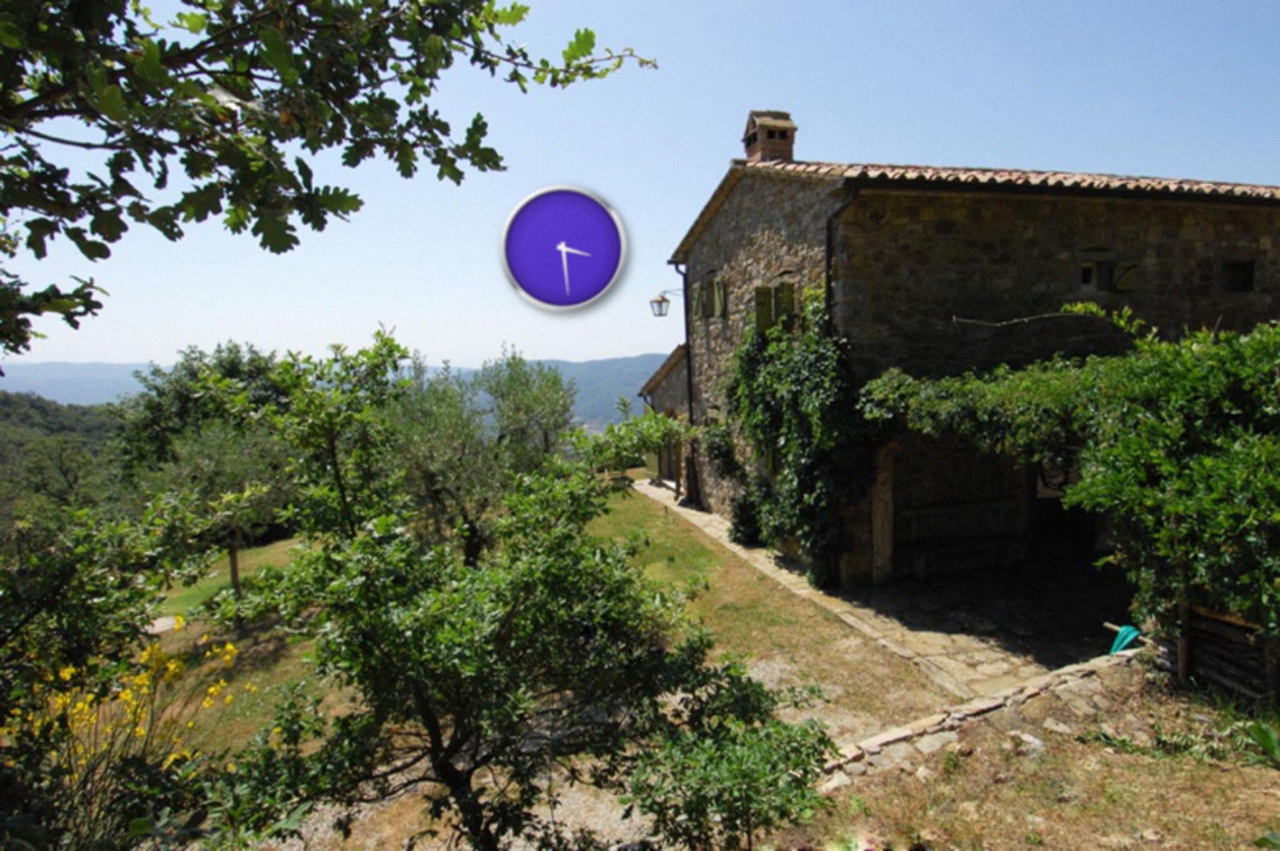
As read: {"hour": 3, "minute": 29}
